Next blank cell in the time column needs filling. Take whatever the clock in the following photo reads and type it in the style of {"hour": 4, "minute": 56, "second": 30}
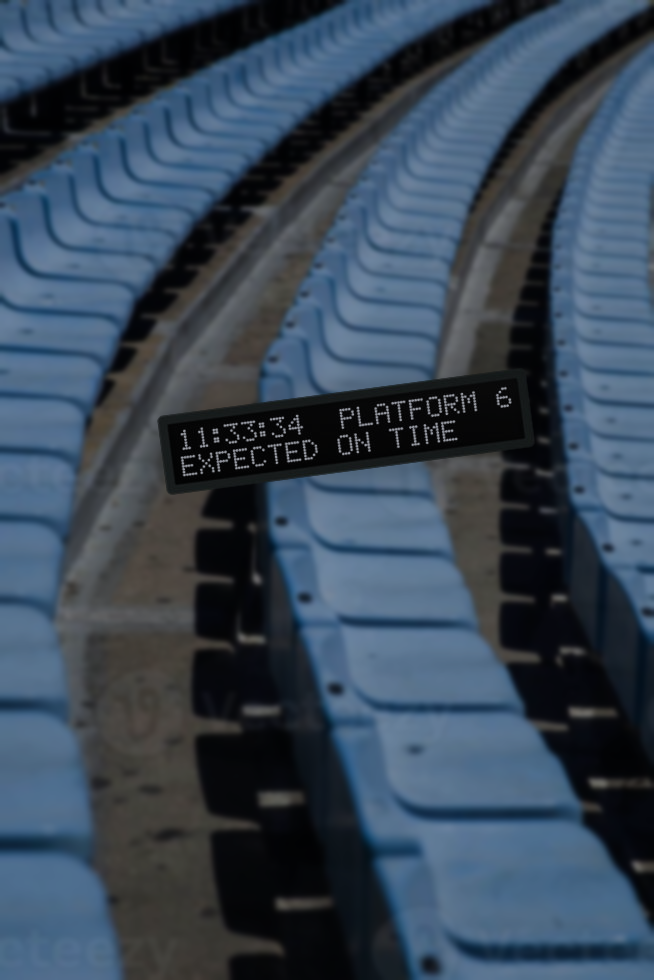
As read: {"hour": 11, "minute": 33, "second": 34}
